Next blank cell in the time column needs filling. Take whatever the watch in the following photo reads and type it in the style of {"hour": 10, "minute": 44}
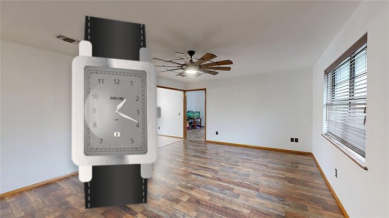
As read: {"hour": 1, "minute": 19}
